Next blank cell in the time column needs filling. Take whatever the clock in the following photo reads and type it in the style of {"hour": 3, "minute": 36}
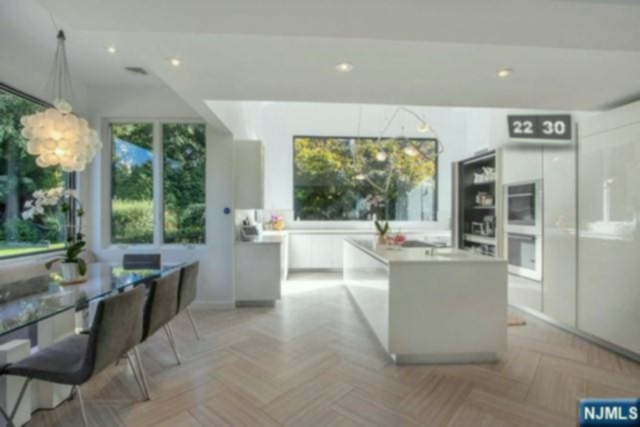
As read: {"hour": 22, "minute": 30}
